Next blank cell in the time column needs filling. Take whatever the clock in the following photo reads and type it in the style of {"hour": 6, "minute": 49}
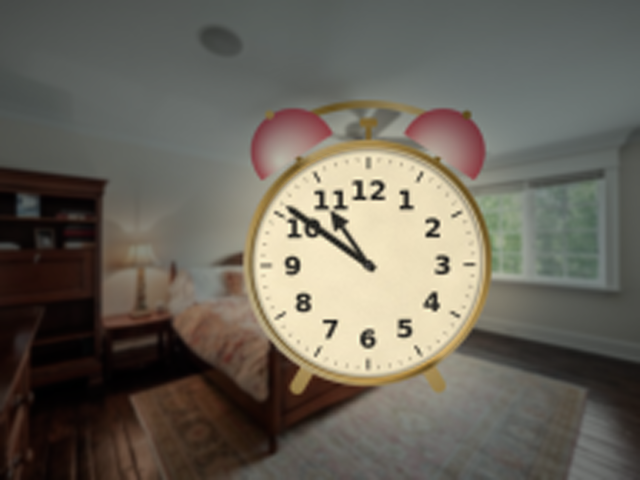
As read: {"hour": 10, "minute": 51}
